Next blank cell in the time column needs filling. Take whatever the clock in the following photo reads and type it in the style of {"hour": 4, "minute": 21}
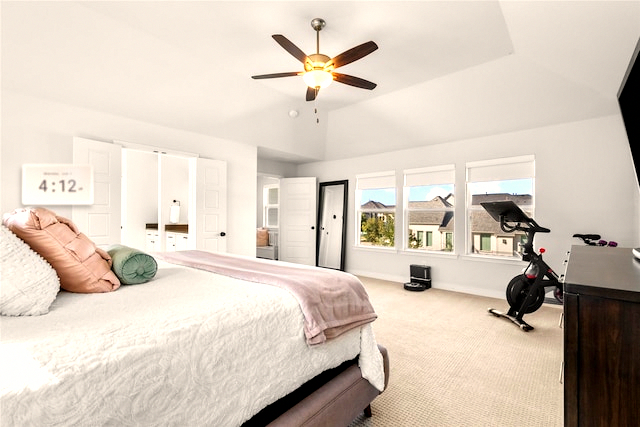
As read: {"hour": 4, "minute": 12}
